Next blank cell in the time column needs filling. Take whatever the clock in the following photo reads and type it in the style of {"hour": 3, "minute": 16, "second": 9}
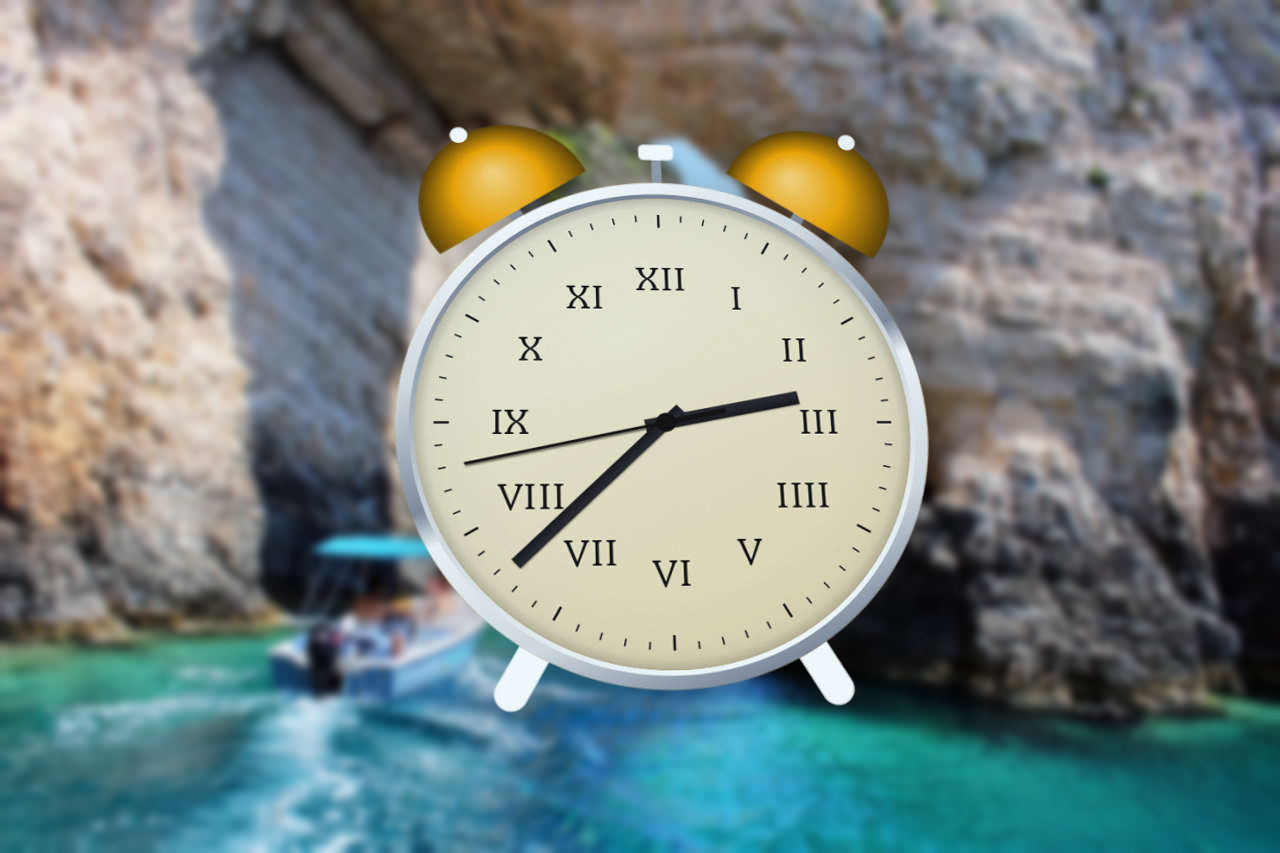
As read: {"hour": 2, "minute": 37, "second": 43}
